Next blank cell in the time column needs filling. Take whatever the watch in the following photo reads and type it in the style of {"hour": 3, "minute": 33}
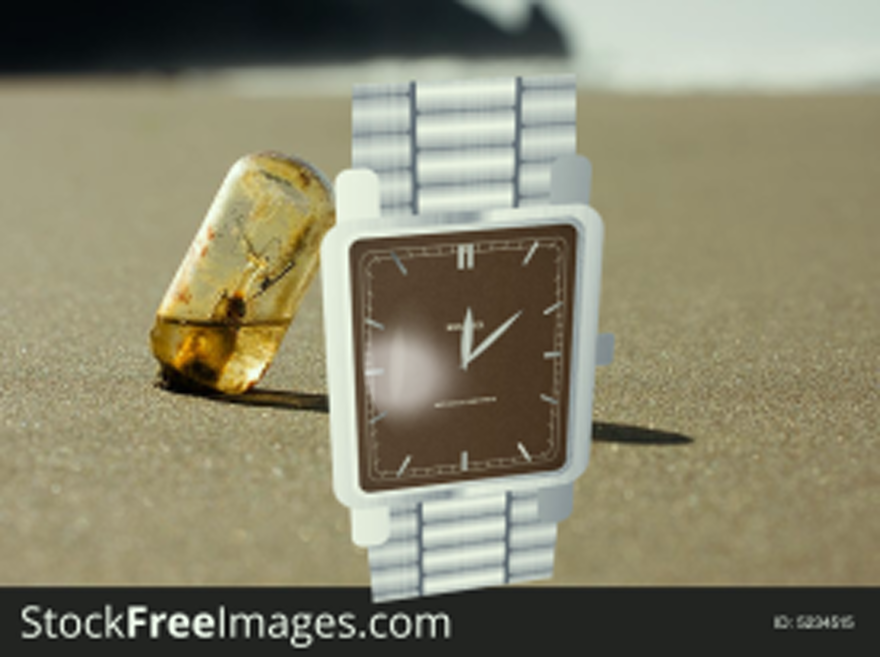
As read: {"hour": 12, "minute": 8}
